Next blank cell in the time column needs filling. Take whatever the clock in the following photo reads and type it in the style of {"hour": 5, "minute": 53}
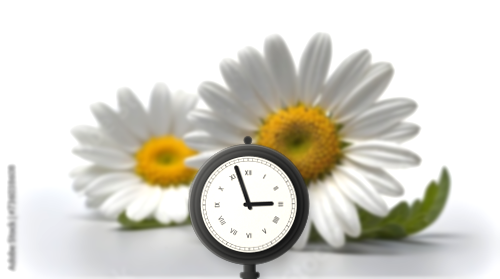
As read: {"hour": 2, "minute": 57}
